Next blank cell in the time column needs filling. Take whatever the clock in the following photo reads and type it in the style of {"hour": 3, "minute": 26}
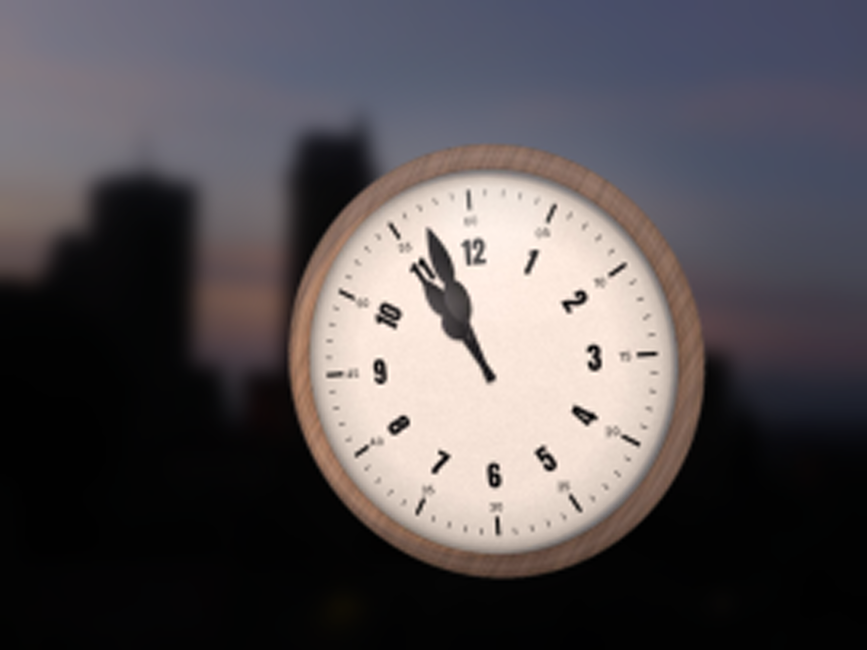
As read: {"hour": 10, "minute": 57}
